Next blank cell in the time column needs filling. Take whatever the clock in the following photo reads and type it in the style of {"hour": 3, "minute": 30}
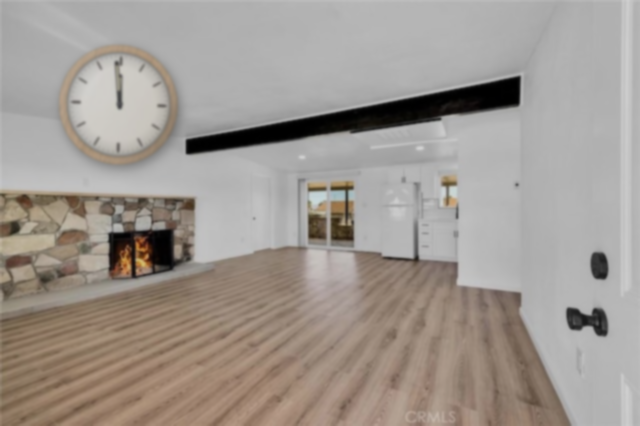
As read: {"hour": 11, "minute": 59}
